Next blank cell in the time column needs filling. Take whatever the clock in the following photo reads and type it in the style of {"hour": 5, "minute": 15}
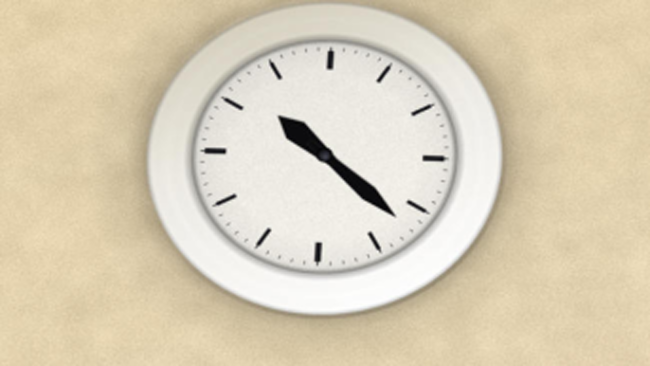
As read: {"hour": 10, "minute": 22}
